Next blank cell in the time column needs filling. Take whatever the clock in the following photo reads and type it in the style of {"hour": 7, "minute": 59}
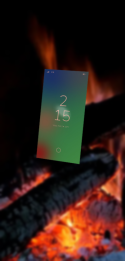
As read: {"hour": 2, "minute": 15}
